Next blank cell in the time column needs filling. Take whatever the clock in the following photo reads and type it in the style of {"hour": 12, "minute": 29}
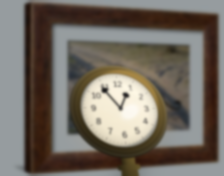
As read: {"hour": 12, "minute": 54}
